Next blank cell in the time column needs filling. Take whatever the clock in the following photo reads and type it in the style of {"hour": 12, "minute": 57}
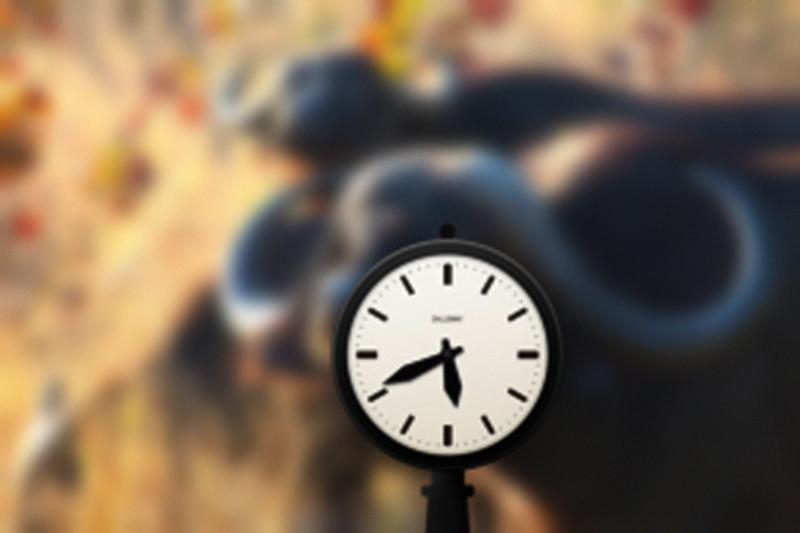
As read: {"hour": 5, "minute": 41}
